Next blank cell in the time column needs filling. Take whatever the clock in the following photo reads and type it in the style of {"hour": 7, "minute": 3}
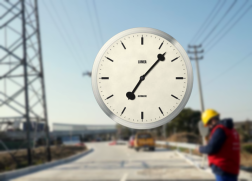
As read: {"hour": 7, "minute": 7}
